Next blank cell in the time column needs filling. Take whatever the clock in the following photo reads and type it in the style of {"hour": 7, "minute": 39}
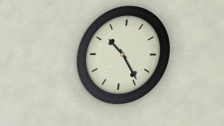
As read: {"hour": 10, "minute": 24}
